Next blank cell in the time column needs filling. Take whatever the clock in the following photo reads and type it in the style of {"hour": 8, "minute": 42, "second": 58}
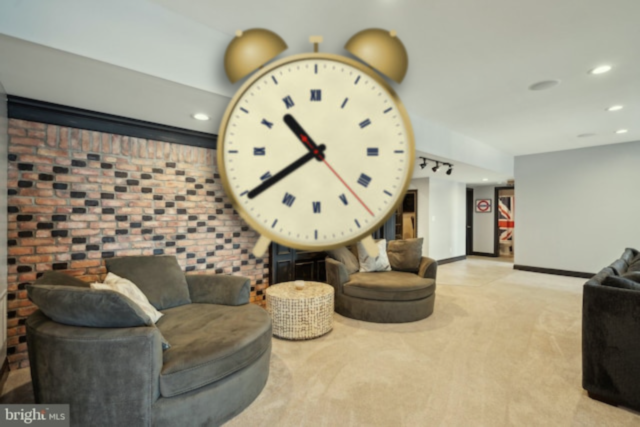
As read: {"hour": 10, "minute": 39, "second": 23}
